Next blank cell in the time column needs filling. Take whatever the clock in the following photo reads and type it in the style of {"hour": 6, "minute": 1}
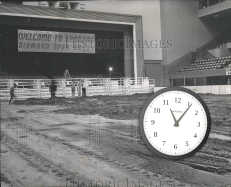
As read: {"hour": 11, "minute": 6}
